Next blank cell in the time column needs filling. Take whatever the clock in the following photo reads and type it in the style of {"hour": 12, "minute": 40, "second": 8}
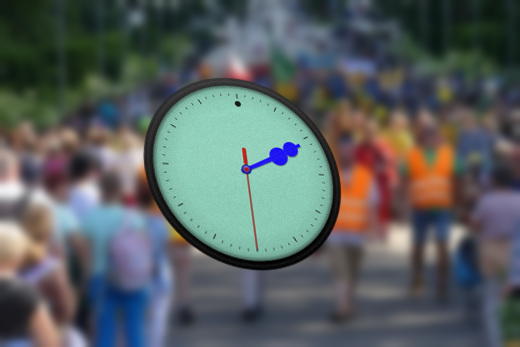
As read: {"hour": 2, "minute": 10, "second": 30}
